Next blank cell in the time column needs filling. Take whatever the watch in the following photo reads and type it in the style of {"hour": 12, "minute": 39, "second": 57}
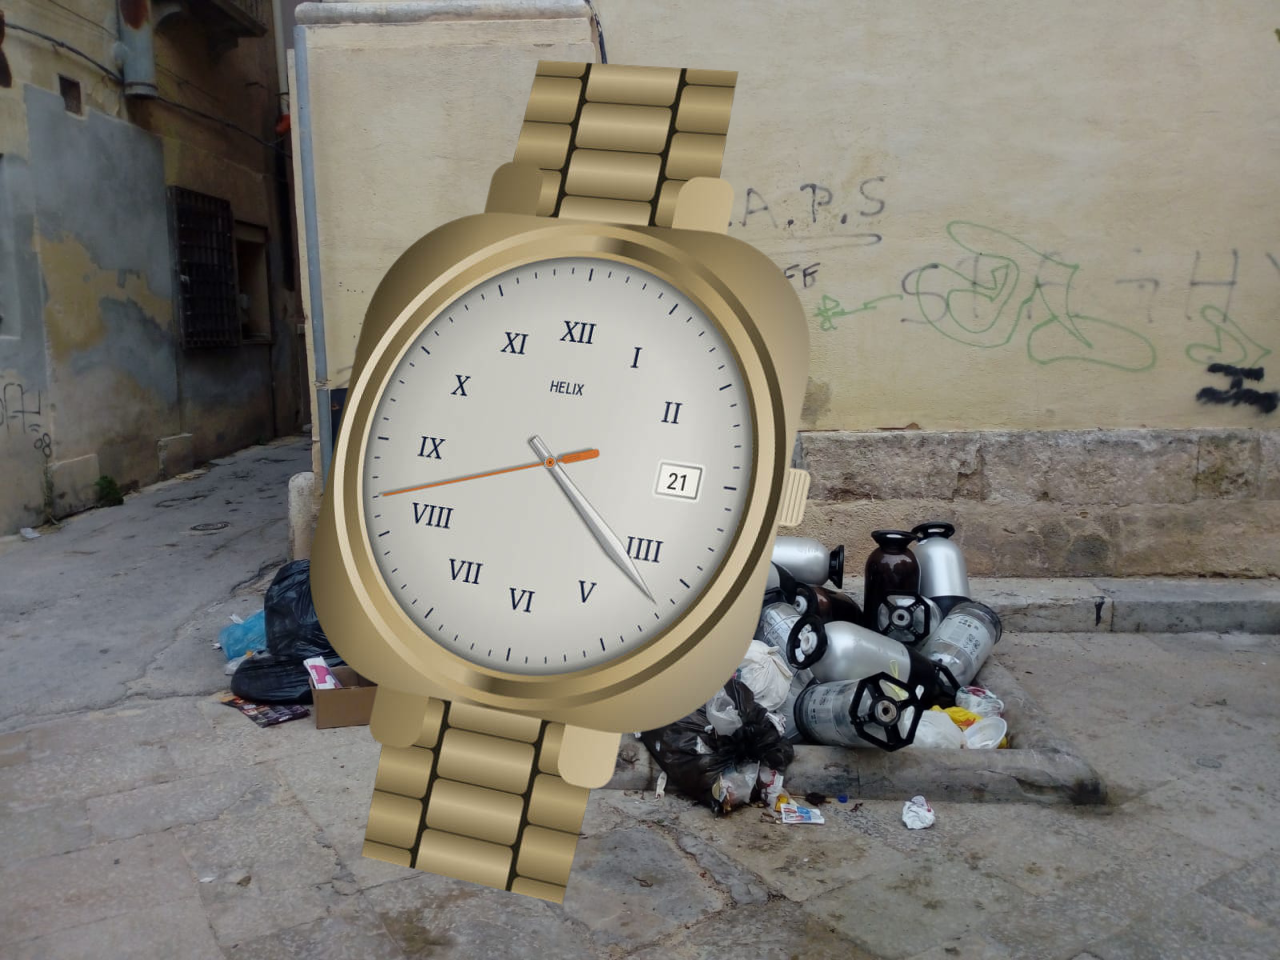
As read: {"hour": 4, "minute": 21, "second": 42}
